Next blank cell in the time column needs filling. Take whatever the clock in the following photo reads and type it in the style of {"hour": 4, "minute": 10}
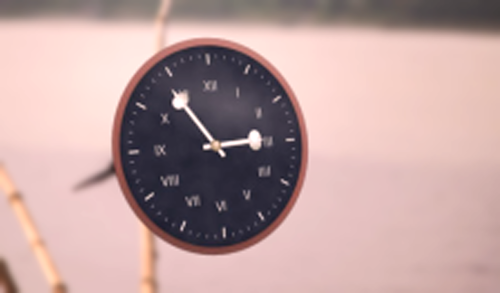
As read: {"hour": 2, "minute": 54}
